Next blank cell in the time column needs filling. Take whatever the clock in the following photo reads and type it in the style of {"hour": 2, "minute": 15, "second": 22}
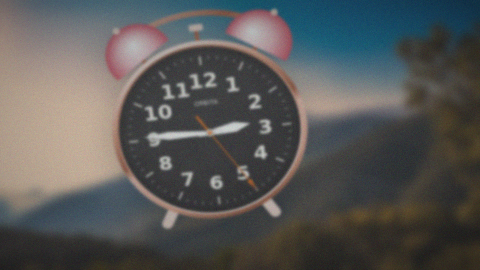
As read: {"hour": 2, "minute": 45, "second": 25}
